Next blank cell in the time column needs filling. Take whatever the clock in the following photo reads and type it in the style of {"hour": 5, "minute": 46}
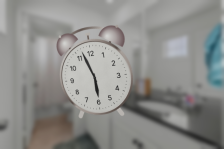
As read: {"hour": 5, "minute": 57}
